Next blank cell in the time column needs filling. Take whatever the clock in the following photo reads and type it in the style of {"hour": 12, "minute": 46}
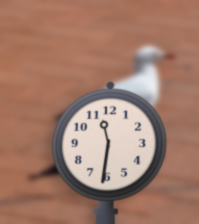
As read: {"hour": 11, "minute": 31}
